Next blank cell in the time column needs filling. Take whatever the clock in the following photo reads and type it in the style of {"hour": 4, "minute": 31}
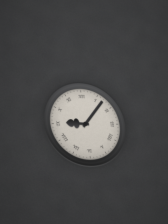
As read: {"hour": 9, "minute": 7}
